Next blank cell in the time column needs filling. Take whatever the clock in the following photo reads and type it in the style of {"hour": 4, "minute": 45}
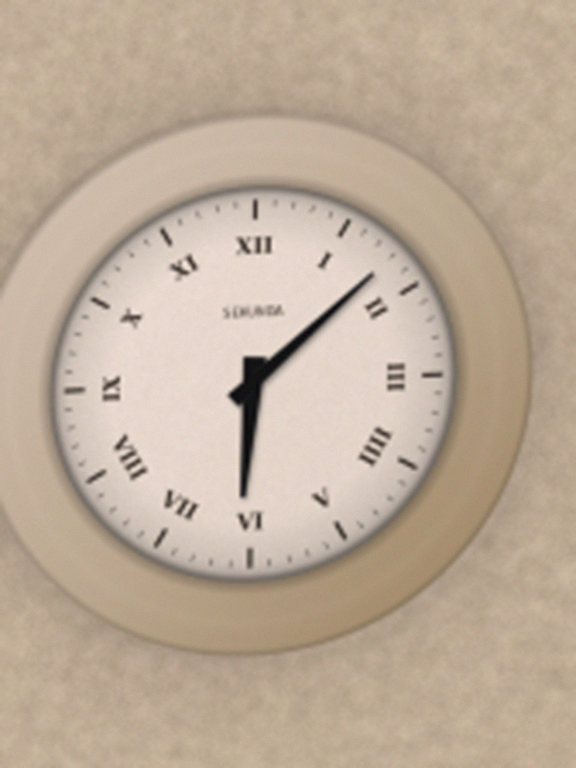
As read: {"hour": 6, "minute": 8}
